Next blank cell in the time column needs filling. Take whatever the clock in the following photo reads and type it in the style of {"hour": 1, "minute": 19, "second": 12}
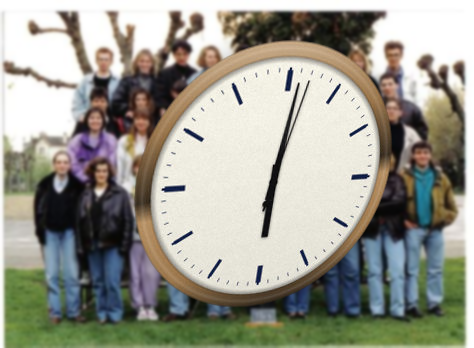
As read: {"hour": 6, "minute": 1, "second": 2}
